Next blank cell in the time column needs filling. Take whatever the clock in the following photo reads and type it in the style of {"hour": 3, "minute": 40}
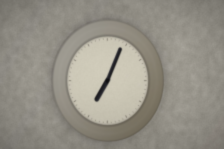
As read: {"hour": 7, "minute": 4}
